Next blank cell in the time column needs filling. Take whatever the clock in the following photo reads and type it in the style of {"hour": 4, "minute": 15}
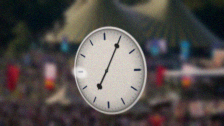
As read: {"hour": 7, "minute": 5}
